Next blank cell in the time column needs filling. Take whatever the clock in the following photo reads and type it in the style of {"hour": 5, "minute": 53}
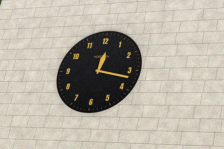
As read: {"hour": 12, "minute": 17}
